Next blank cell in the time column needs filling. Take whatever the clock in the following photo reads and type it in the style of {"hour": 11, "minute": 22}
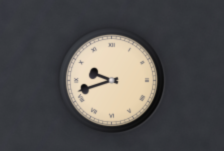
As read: {"hour": 9, "minute": 42}
